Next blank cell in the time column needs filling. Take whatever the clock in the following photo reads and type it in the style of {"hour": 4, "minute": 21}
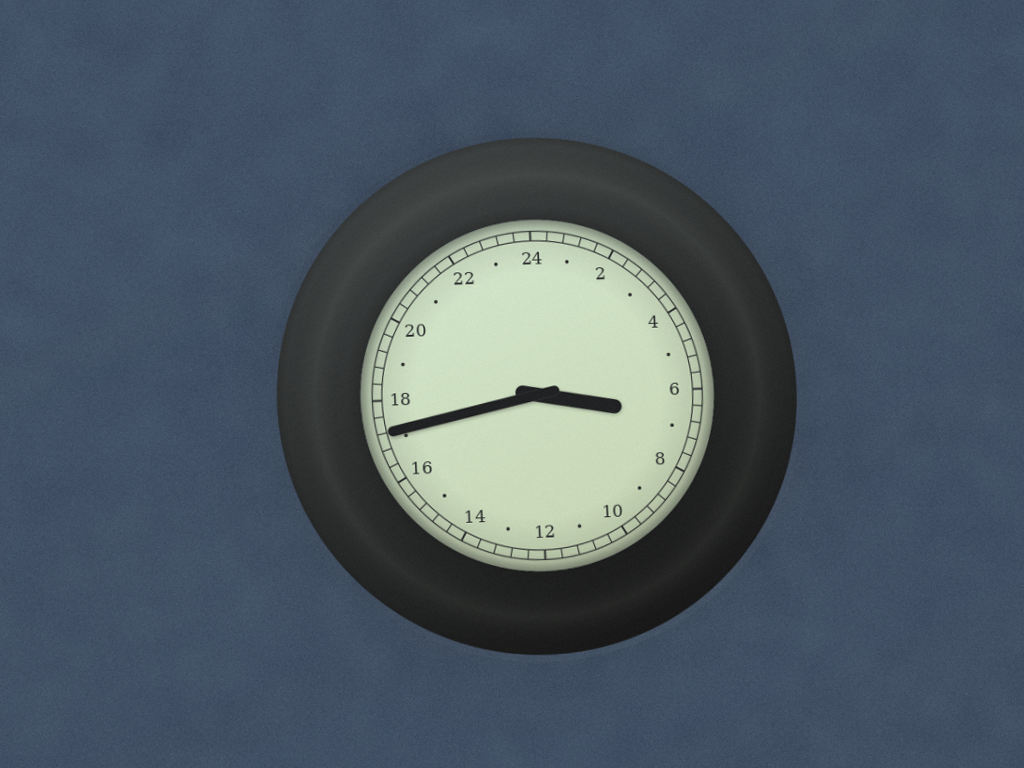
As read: {"hour": 6, "minute": 43}
